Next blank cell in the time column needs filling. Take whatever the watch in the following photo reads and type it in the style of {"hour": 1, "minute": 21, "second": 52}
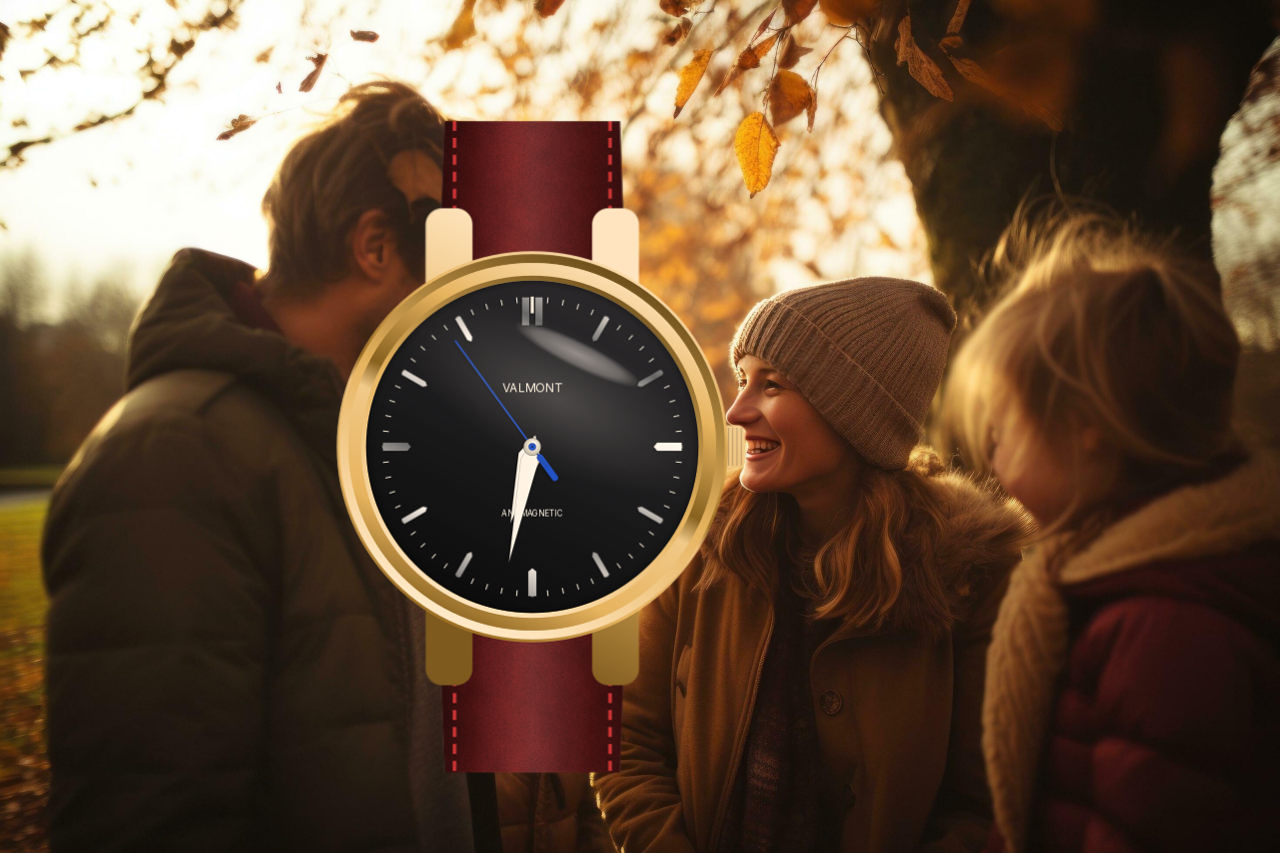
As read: {"hour": 6, "minute": 31, "second": 54}
